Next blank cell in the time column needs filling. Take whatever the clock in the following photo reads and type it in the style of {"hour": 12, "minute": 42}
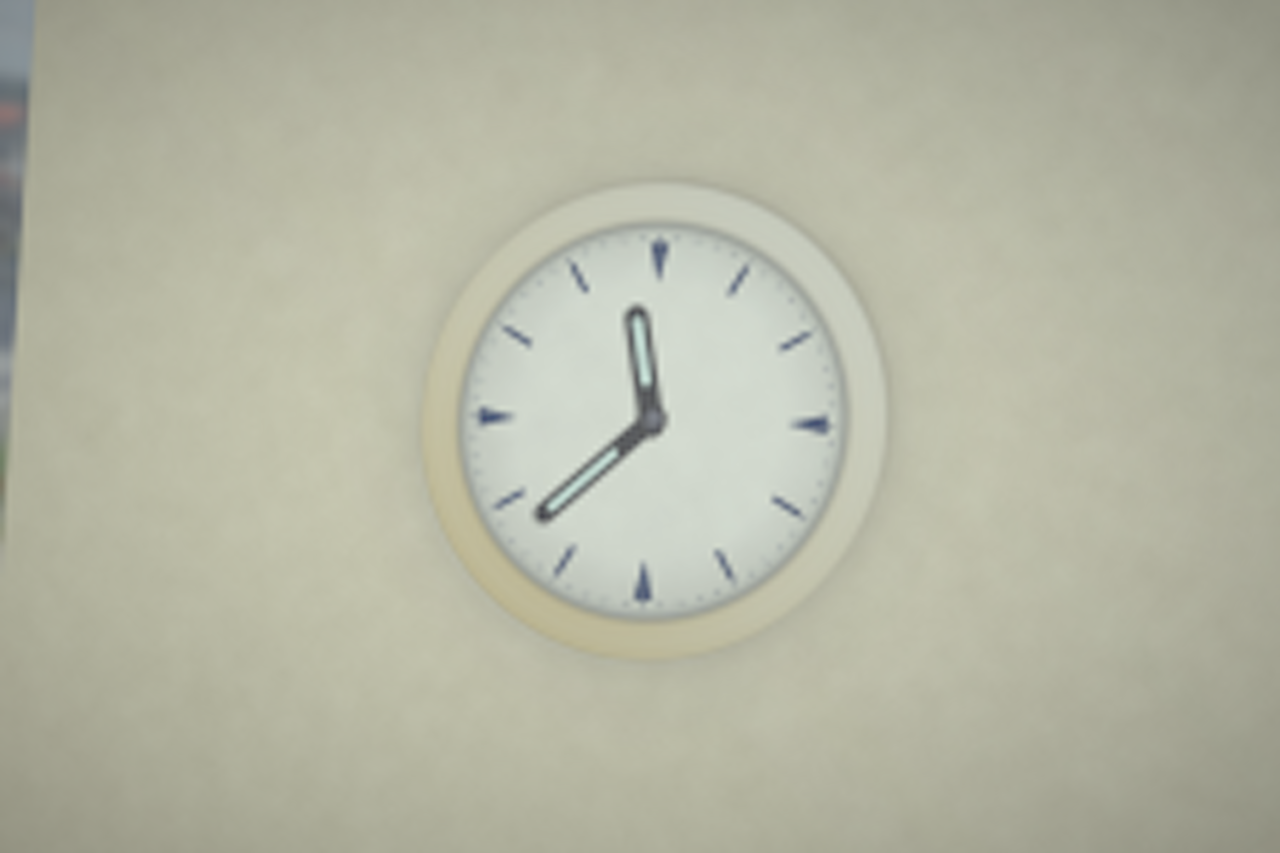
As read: {"hour": 11, "minute": 38}
